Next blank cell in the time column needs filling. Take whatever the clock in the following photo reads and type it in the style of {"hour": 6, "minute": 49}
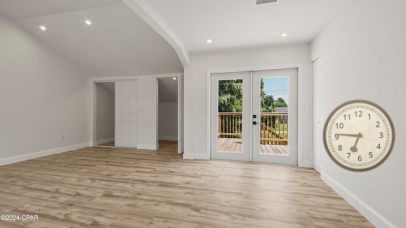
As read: {"hour": 6, "minute": 46}
